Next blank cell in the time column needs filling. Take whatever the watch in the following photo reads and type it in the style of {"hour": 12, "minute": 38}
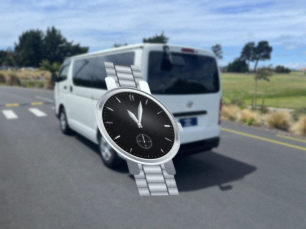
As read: {"hour": 11, "minute": 3}
